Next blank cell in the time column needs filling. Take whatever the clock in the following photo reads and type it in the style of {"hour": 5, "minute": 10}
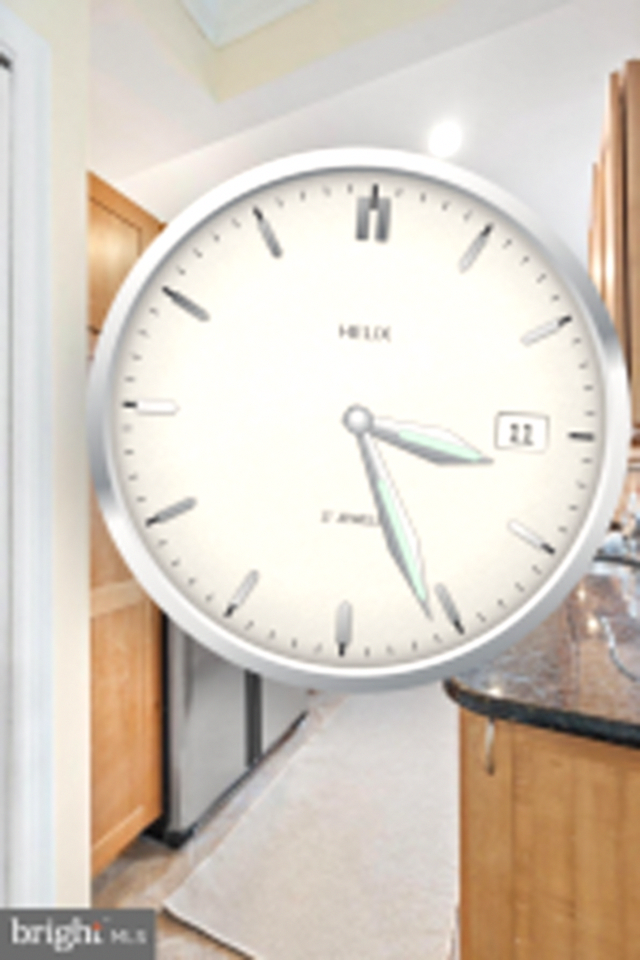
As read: {"hour": 3, "minute": 26}
